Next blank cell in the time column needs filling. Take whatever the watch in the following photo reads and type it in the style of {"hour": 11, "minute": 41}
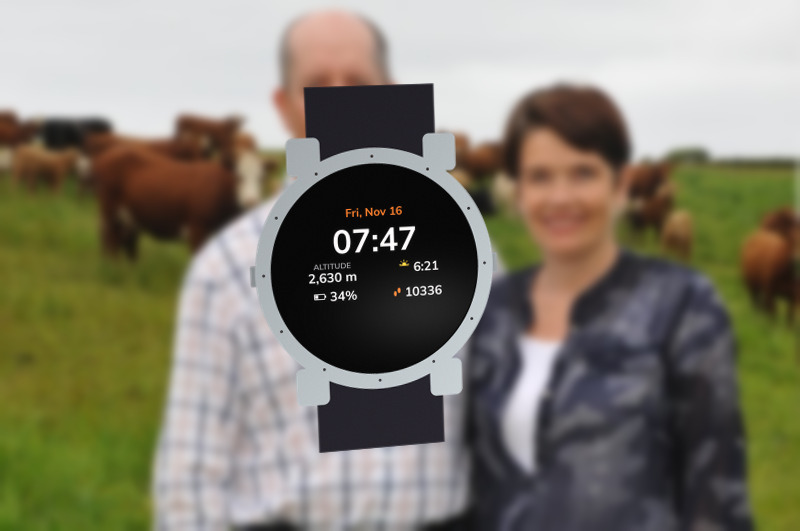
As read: {"hour": 7, "minute": 47}
